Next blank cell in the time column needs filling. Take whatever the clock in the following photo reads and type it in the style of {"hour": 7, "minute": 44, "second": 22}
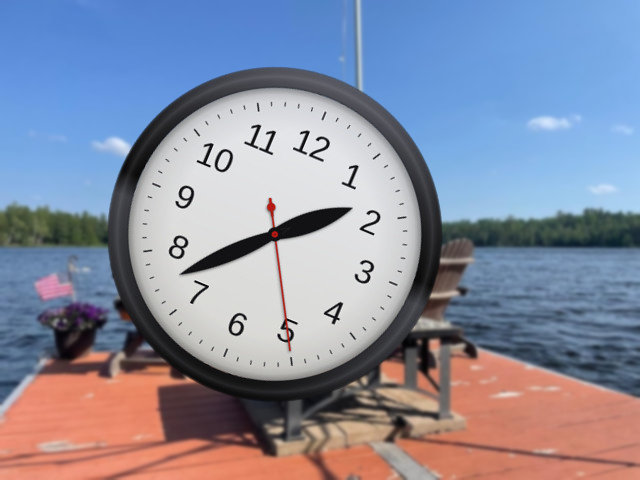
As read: {"hour": 1, "minute": 37, "second": 25}
